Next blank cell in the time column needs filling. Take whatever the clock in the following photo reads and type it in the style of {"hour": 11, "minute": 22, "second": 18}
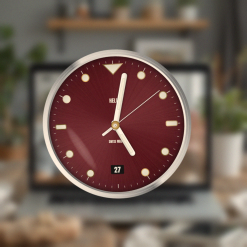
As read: {"hour": 5, "minute": 2, "second": 9}
